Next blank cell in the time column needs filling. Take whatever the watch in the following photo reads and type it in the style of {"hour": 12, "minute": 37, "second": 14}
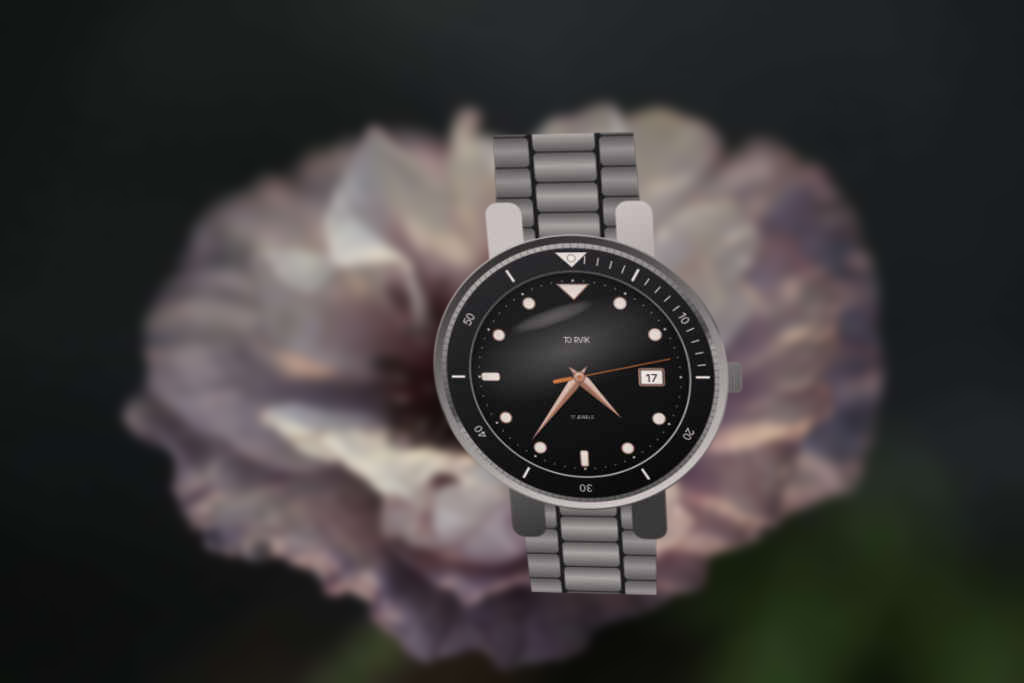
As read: {"hour": 4, "minute": 36, "second": 13}
